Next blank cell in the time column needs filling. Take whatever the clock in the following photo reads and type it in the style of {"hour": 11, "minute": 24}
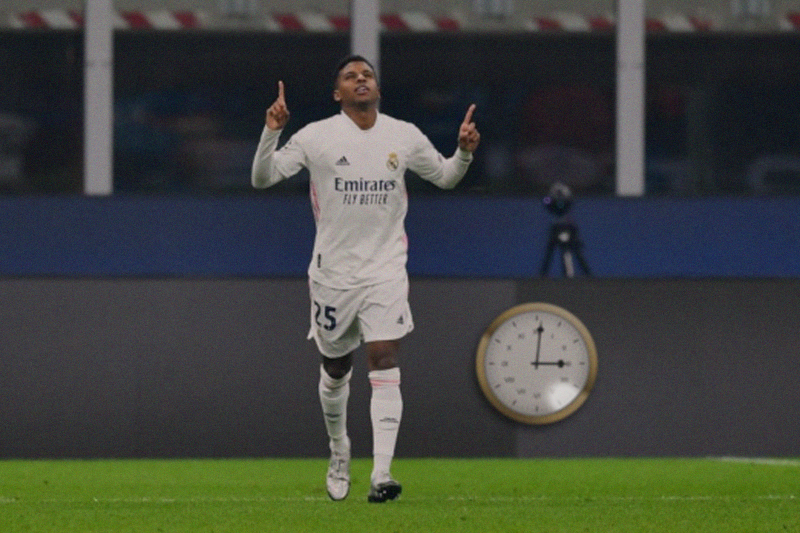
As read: {"hour": 3, "minute": 1}
